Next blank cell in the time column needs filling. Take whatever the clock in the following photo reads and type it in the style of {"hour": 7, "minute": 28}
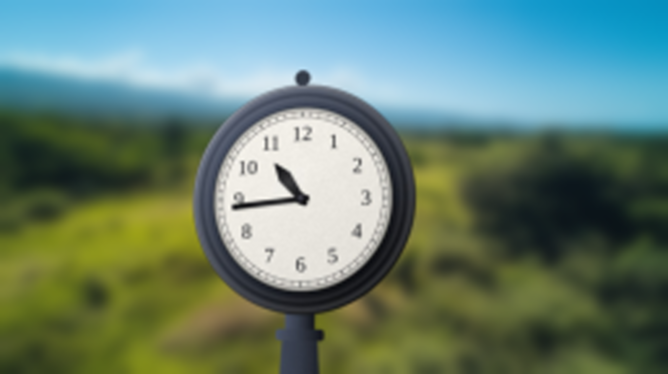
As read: {"hour": 10, "minute": 44}
